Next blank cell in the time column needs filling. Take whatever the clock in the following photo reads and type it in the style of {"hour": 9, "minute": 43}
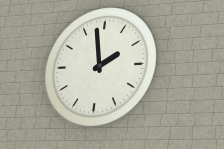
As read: {"hour": 1, "minute": 58}
